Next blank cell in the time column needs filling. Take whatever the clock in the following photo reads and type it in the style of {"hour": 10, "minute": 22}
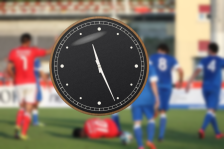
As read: {"hour": 11, "minute": 26}
